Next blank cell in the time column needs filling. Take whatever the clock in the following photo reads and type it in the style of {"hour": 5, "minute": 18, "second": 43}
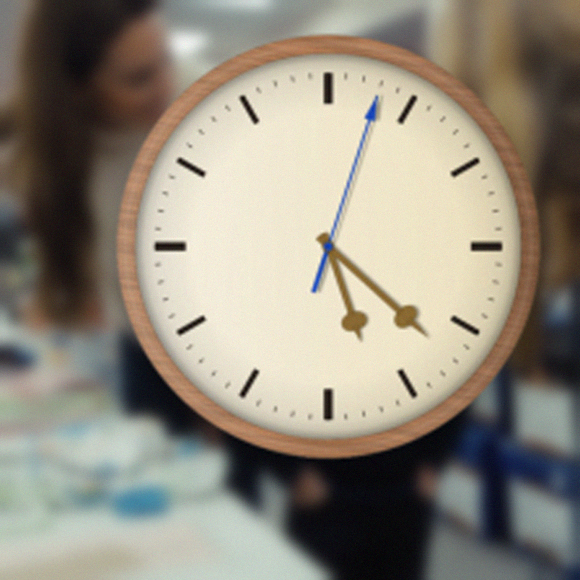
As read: {"hour": 5, "minute": 22, "second": 3}
